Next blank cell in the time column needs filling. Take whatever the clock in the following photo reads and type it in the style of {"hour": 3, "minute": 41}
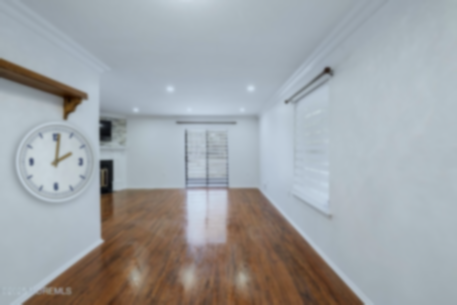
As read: {"hour": 2, "minute": 1}
